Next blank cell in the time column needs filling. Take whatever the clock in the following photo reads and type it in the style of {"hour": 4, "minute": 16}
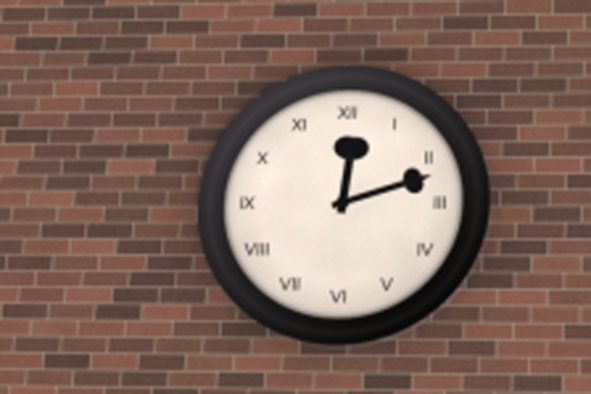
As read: {"hour": 12, "minute": 12}
